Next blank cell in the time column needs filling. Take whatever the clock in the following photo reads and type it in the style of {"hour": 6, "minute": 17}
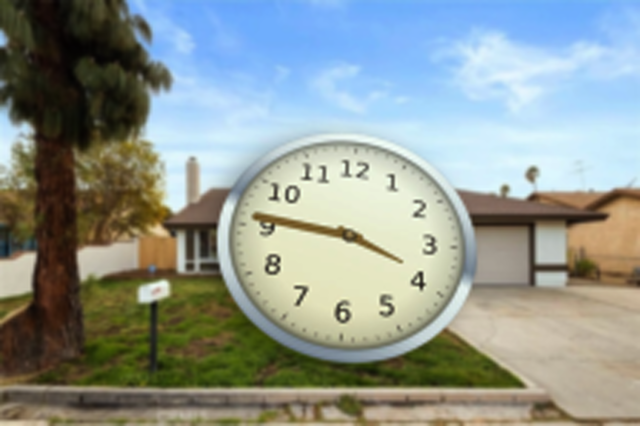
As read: {"hour": 3, "minute": 46}
